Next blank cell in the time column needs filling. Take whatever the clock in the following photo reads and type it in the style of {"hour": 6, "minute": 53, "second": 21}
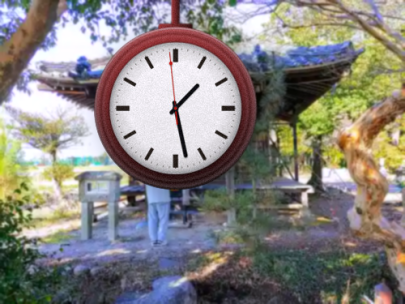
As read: {"hour": 1, "minute": 27, "second": 59}
